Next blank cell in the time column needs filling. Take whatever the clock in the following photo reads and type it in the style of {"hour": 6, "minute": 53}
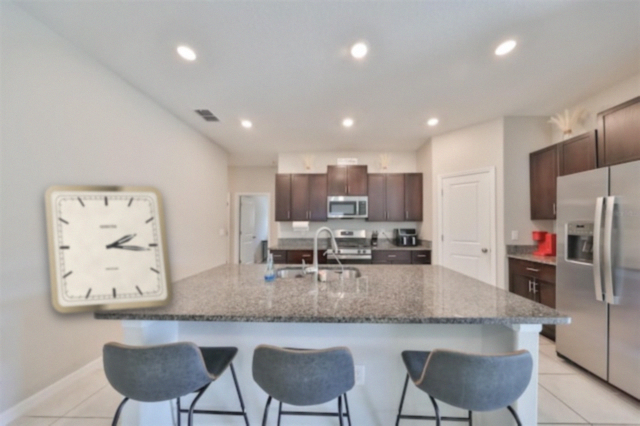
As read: {"hour": 2, "minute": 16}
